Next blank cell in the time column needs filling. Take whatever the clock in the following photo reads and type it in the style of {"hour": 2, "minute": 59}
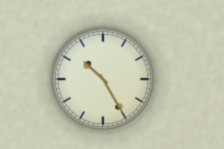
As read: {"hour": 10, "minute": 25}
